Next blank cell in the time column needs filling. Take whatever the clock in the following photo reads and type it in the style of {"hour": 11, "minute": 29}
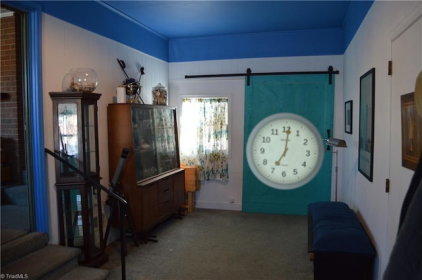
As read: {"hour": 7, "minute": 1}
